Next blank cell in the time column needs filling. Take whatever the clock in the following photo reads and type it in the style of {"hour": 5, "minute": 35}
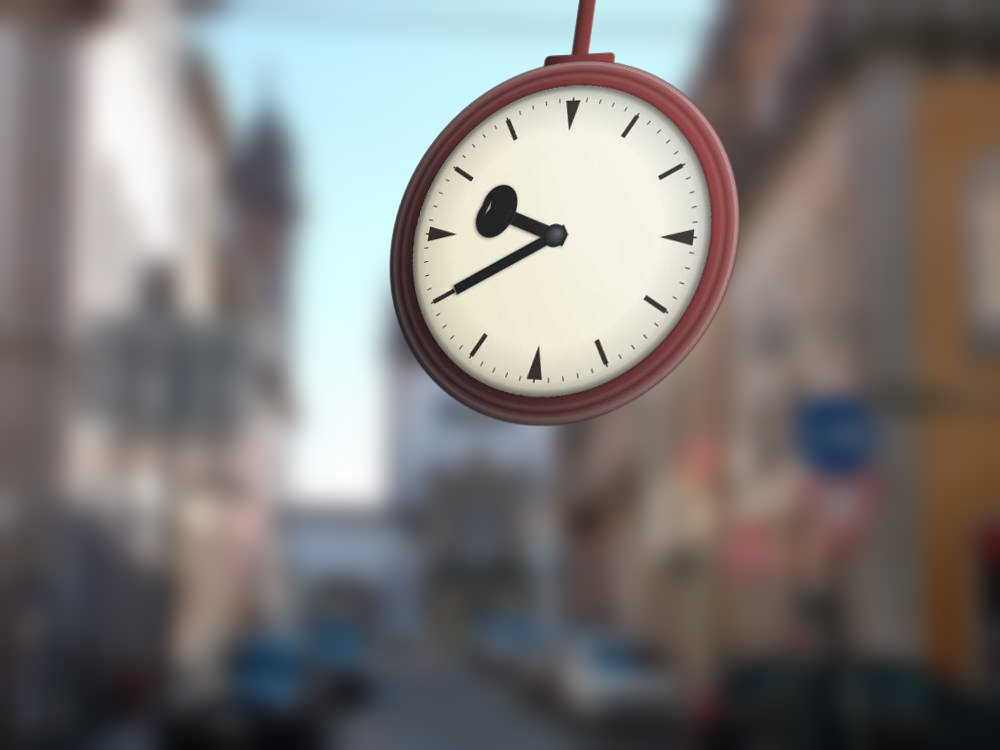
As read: {"hour": 9, "minute": 40}
